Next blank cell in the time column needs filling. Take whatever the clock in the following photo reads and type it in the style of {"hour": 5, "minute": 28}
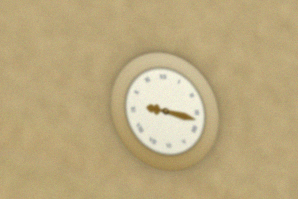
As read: {"hour": 9, "minute": 17}
